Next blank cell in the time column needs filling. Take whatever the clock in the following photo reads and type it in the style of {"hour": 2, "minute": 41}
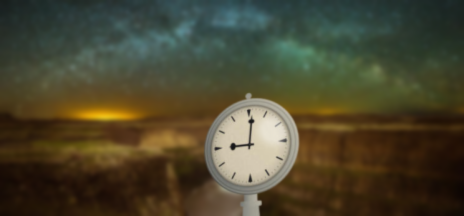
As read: {"hour": 9, "minute": 1}
